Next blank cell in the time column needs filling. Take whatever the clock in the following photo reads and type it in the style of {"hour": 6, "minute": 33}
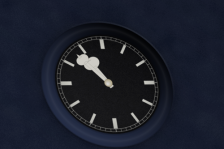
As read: {"hour": 10, "minute": 53}
